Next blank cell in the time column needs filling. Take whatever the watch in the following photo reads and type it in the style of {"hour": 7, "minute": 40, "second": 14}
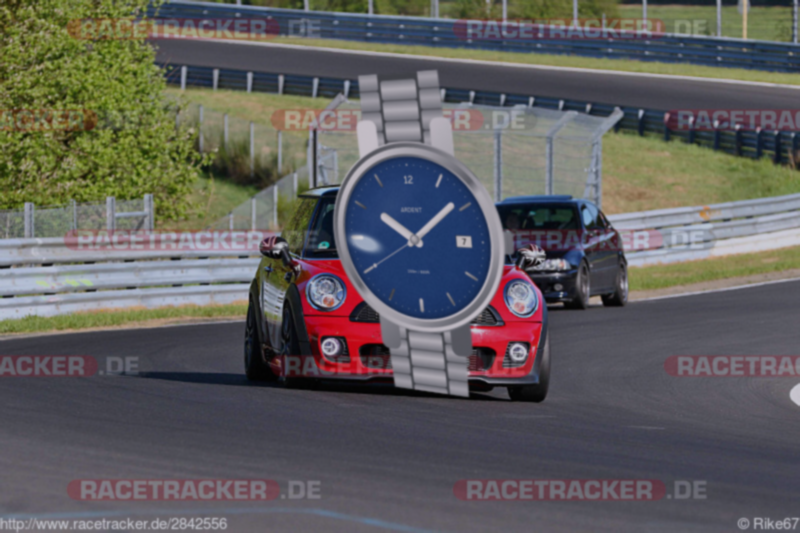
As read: {"hour": 10, "minute": 8, "second": 40}
